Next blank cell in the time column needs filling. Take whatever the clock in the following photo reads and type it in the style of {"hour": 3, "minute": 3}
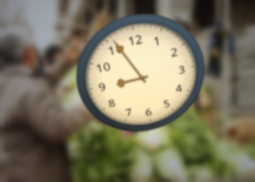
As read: {"hour": 8, "minute": 56}
